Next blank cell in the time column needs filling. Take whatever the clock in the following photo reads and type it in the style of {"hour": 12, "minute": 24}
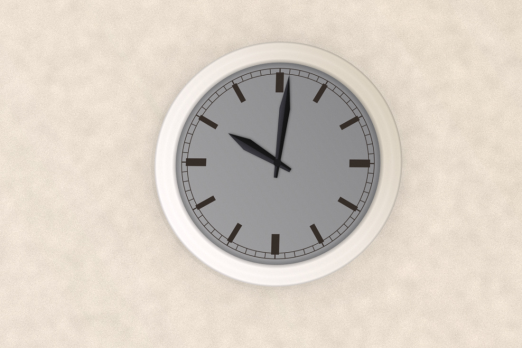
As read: {"hour": 10, "minute": 1}
